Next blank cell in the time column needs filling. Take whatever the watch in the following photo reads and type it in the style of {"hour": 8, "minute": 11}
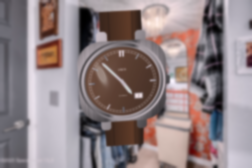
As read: {"hour": 4, "minute": 53}
